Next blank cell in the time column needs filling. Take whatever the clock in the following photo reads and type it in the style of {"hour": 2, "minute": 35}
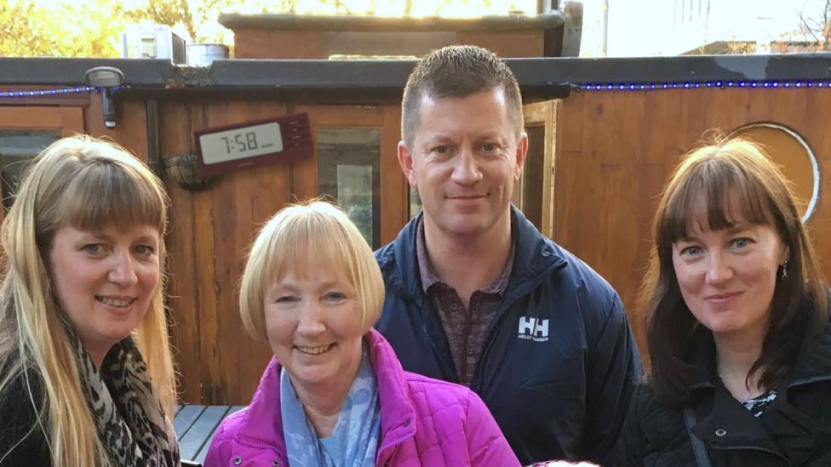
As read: {"hour": 7, "minute": 58}
